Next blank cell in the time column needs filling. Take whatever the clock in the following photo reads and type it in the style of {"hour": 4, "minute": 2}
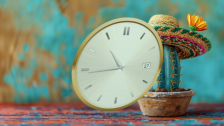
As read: {"hour": 10, "minute": 44}
